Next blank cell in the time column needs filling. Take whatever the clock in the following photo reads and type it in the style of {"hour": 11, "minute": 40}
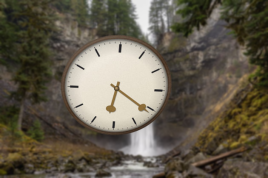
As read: {"hour": 6, "minute": 21}
